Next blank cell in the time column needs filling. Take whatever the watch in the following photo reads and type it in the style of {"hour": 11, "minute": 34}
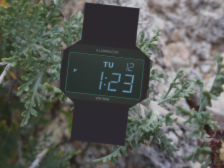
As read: {"hour": 1, "minute": 23}
